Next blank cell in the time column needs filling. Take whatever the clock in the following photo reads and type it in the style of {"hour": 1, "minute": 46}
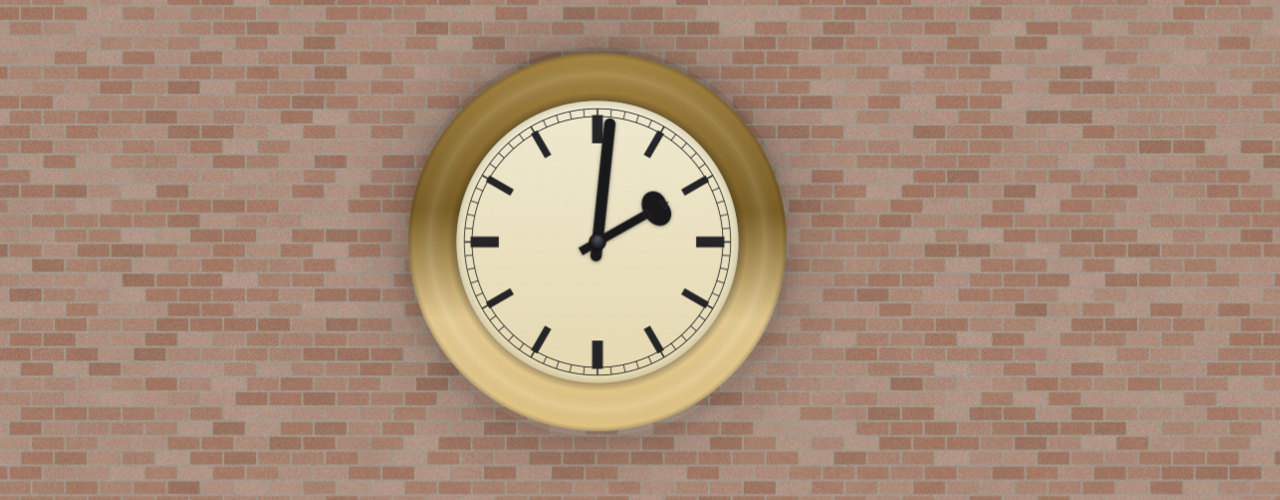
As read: {"hour": 2, "minute": 1}
